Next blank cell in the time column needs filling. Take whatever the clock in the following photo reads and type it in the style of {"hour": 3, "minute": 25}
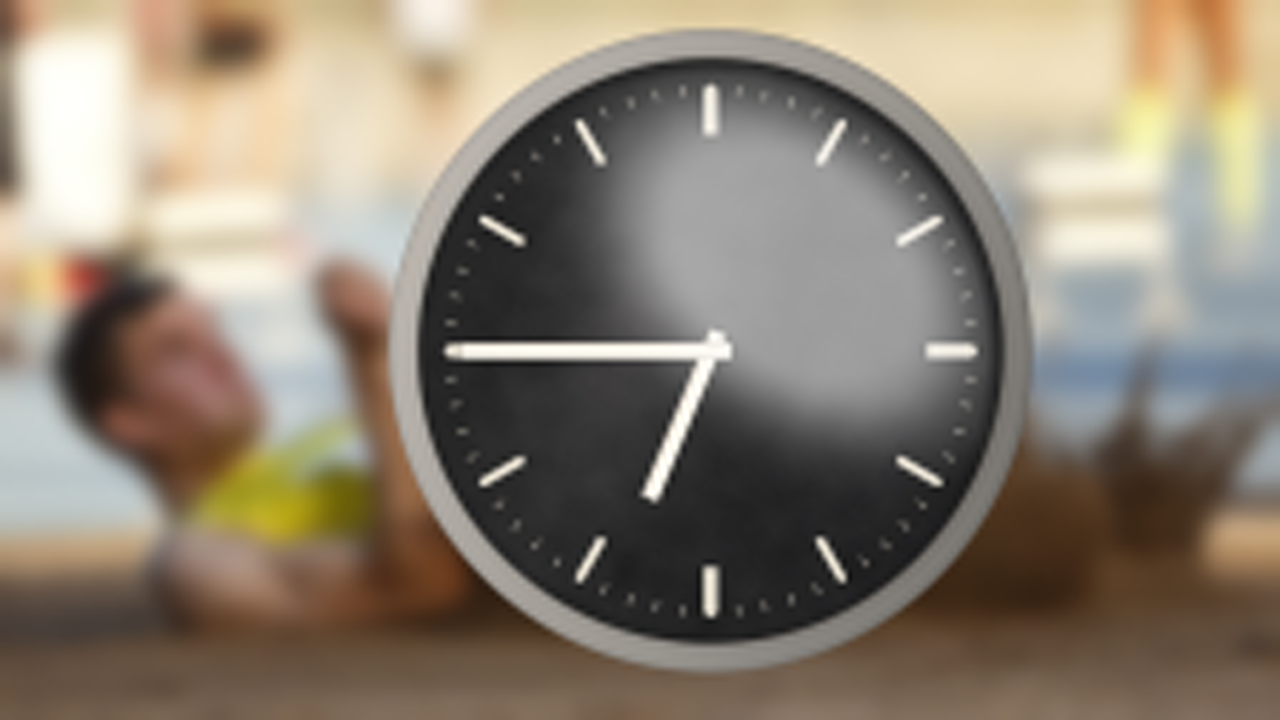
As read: {"hour": 6, "minute": 45}
